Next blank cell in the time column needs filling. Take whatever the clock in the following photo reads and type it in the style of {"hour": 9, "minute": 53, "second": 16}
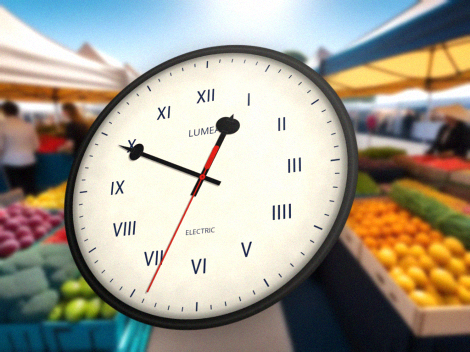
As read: {"hour": 12, "minute": 49, "second": 34}
